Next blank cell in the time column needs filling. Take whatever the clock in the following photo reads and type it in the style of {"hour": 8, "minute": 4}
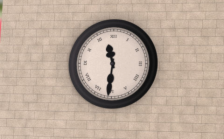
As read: {"hour": 11, "minute": 31}
